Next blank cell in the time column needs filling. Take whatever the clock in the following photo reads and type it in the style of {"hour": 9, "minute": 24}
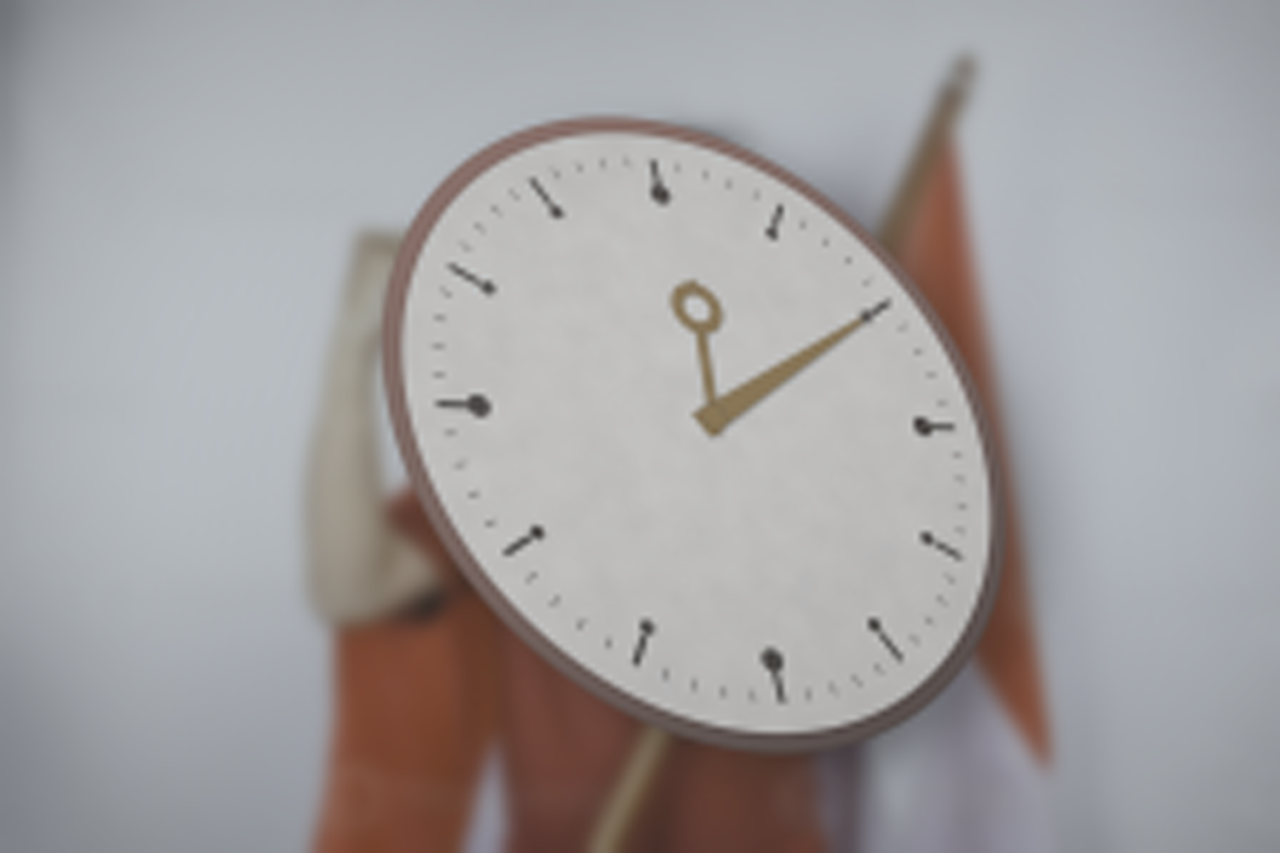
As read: {"hour": 12, "minute": 10}
